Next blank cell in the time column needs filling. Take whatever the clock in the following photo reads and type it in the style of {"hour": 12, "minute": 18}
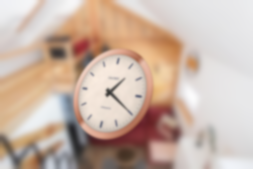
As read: {"hour": 1, "minute": 20}
